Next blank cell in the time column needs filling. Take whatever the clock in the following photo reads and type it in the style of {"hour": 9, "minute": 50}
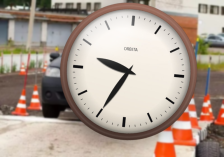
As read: {"hour": 9, "minute": 35}
